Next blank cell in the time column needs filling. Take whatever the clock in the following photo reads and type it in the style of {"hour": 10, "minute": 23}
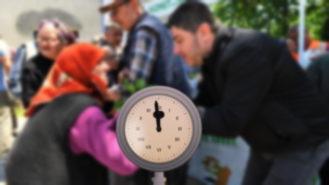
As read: {"hour": 11, "minute": 59}
